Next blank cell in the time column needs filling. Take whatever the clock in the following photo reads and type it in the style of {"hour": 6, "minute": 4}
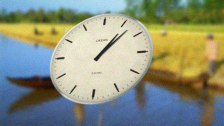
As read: {"hour": 1, "minute": 7}
